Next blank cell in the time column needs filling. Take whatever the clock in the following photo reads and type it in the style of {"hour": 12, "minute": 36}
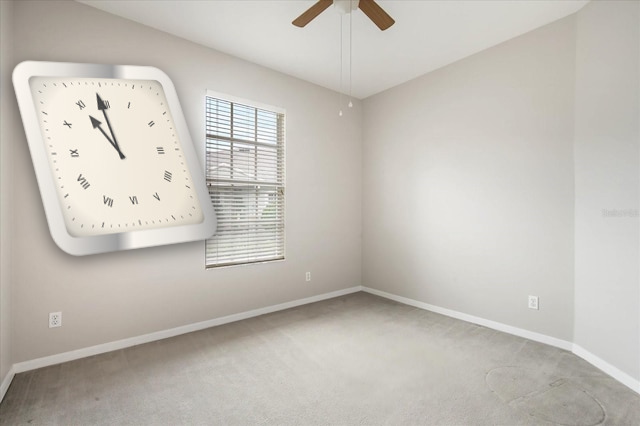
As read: {"hour": 10, "minute": 59}
